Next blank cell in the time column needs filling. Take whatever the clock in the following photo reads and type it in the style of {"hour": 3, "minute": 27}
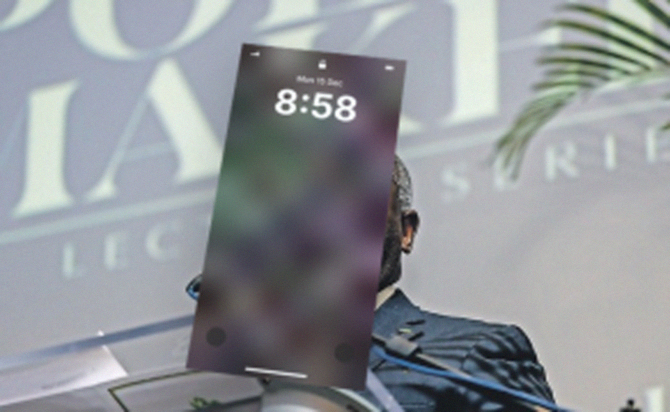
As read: {"hour": 8, "minute": 58}
